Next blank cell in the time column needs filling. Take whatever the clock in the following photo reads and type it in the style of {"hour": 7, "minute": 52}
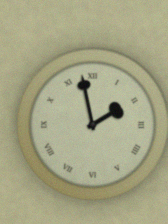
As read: {"hour": 1, "minute": 58}
